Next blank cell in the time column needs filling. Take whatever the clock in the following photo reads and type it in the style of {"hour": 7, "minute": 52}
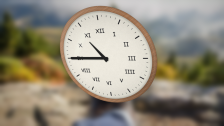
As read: {"hour": 10, "minute": 45}
